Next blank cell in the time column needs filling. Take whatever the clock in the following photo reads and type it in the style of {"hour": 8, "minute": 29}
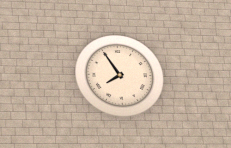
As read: {"hour": 7, "minute": 55}
